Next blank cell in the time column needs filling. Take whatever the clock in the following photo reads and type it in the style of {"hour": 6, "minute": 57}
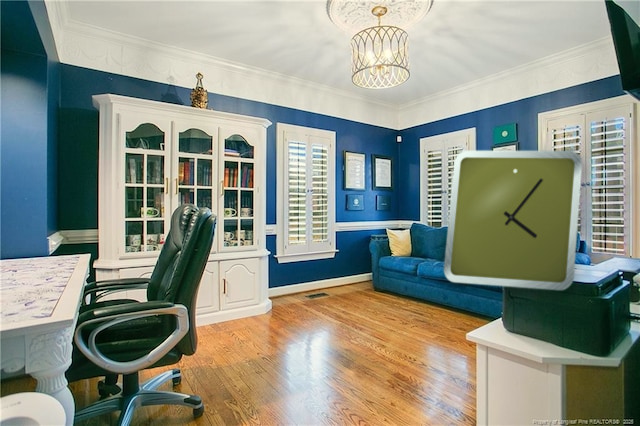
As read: {"hour": 4, "minute": 6}
